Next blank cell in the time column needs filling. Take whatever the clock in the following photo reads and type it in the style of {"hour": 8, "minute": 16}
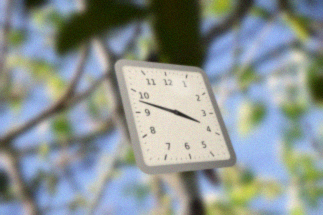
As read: {"hour": 3, "minute": 48}
